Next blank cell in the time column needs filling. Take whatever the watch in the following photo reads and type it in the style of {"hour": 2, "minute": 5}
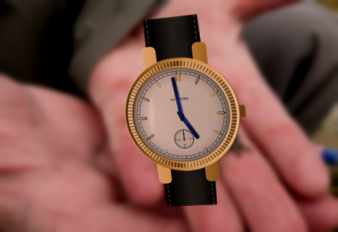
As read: {"hour": 4, "minute": 59}
